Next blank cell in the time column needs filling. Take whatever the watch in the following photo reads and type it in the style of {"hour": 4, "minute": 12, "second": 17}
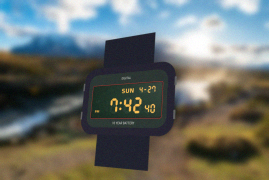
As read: {"hour": 7, "minute": 42, "second": 40}
